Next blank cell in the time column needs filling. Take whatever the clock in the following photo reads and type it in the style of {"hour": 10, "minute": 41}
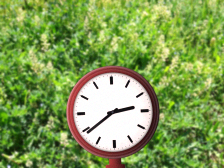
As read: {"hour": 2, "minute": 39}
